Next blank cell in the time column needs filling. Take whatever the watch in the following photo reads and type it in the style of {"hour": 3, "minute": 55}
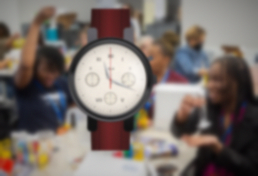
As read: {"hour": 11, "minute": 19}
